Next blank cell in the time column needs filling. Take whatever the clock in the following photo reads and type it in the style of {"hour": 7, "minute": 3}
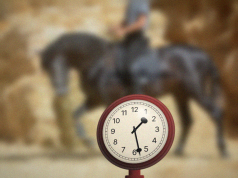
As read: {"hour": 1, "minute": 28}
